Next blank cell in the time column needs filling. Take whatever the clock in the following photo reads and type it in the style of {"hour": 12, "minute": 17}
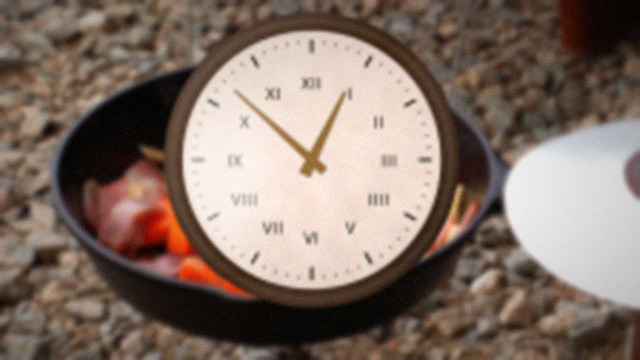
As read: {"hour": 12, "minute": 52}
